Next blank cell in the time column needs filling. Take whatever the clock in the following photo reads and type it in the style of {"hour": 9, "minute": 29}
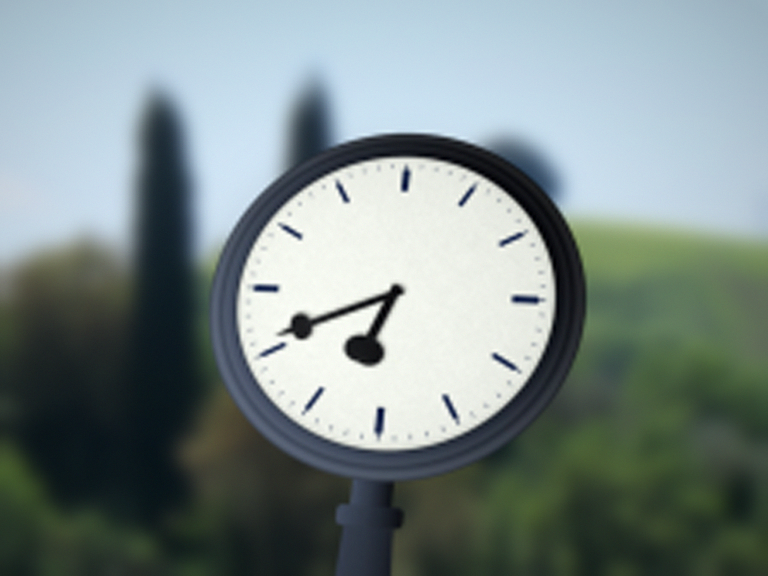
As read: {"hour": 6, "minute": 41}
